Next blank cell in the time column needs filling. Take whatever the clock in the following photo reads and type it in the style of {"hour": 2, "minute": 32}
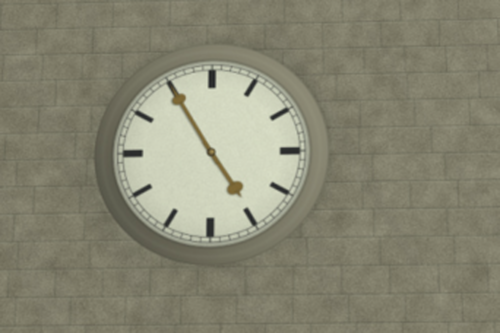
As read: {"hour": 4, "minute": 55}
